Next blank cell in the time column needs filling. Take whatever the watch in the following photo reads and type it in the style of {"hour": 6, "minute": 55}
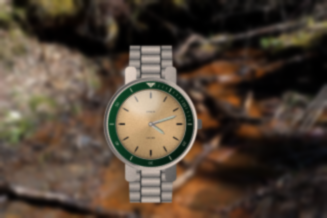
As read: {"hour": 4, "minute": 12}
